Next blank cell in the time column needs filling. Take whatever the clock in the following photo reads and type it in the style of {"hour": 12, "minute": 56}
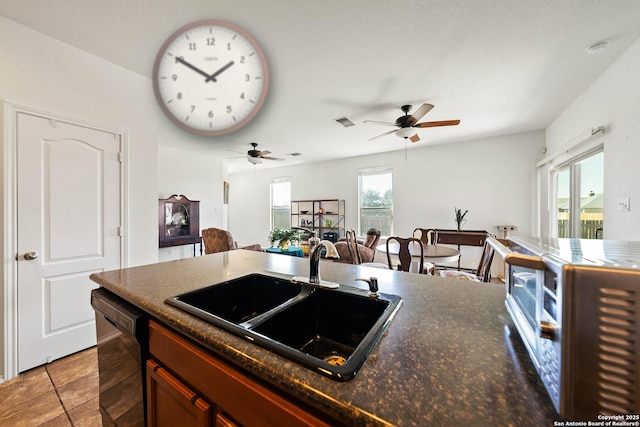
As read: {"hour": 1, "minute": 50}
